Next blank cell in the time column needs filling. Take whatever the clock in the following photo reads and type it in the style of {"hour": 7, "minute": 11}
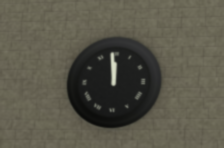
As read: {"hour": 11, "minute": 59}
